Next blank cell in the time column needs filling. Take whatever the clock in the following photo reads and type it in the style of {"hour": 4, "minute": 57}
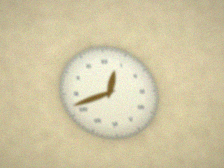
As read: {"hour": 12, "minute": 42}
